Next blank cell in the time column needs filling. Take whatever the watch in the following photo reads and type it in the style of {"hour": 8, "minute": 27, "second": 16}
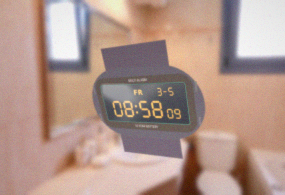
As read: {"hour": 8, "minute": 58, "second": 9}
